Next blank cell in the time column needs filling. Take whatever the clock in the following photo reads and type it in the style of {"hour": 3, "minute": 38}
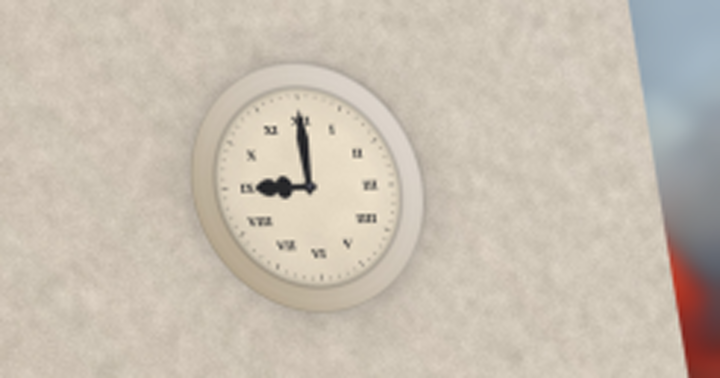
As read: {"hour": 9, "minute": 0}
